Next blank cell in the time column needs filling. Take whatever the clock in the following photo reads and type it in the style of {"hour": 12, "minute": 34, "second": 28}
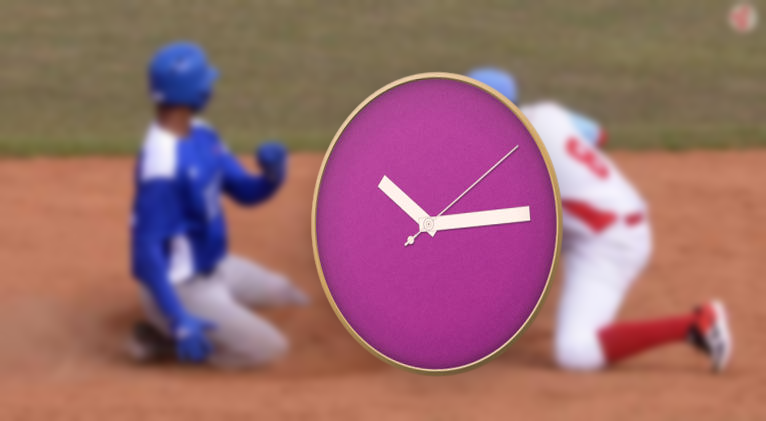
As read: {"hour": 10, "minute": 14, "second": 9}
